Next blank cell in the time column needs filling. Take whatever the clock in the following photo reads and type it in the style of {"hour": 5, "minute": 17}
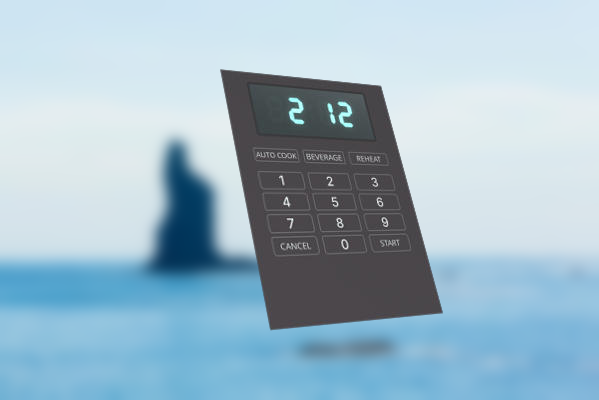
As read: {"hour": 2, "minute": 12}
